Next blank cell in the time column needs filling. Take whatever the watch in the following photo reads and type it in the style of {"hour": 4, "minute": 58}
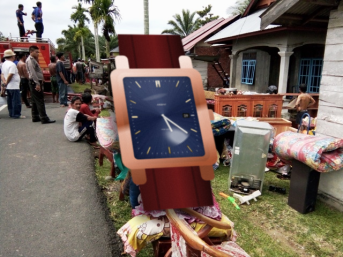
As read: {"hour": 5, "minute": 22}
